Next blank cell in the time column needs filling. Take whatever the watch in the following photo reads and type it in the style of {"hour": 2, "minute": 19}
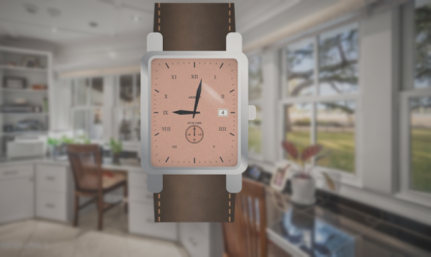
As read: {"hour": 9, "minute": 2}
